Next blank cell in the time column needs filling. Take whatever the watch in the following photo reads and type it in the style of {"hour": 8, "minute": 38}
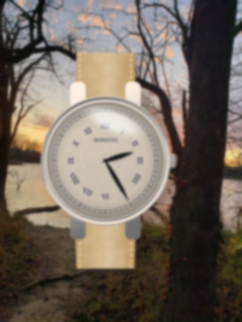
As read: {"hour": 2, "minute": 25}
